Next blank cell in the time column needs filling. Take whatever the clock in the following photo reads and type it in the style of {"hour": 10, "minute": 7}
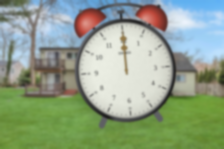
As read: {"hour": 12, "minute": 0}
